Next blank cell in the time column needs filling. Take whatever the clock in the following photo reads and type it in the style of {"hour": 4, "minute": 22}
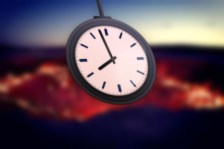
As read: {"hour": 7, "minute": 58}
